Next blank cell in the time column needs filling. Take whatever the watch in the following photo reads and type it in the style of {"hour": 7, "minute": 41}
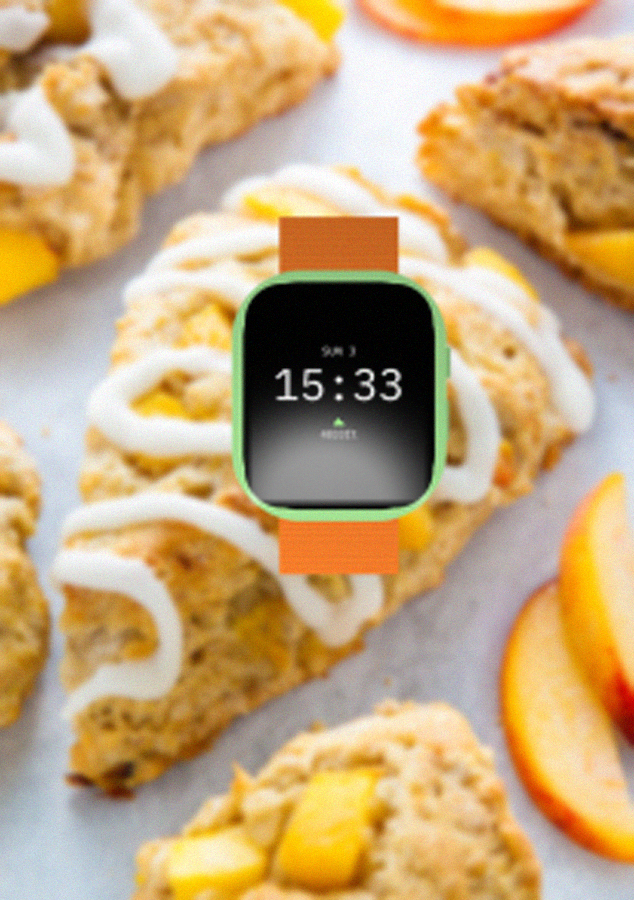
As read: {"hour": 15, "minute": 33}
